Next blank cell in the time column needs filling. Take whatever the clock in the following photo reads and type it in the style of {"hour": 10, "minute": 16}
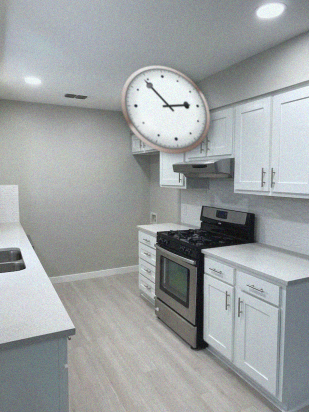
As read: {"hour": 2, "minute": 54}
